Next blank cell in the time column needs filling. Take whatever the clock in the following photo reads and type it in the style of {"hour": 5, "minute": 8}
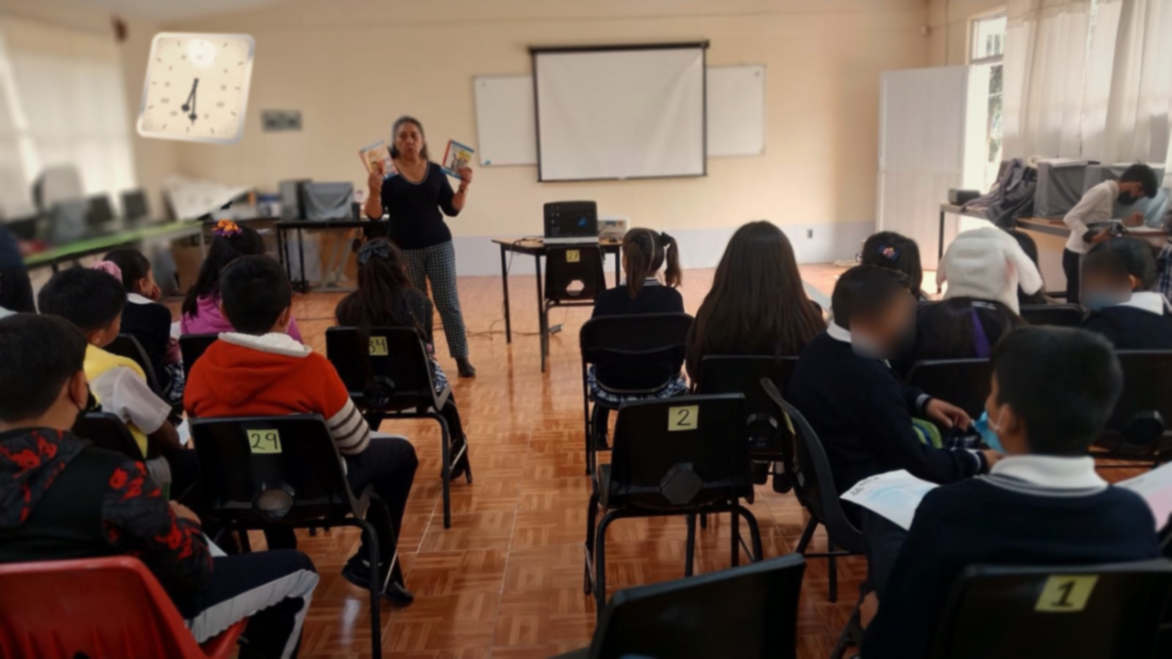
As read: {"hour": 6, "minute": 29}
